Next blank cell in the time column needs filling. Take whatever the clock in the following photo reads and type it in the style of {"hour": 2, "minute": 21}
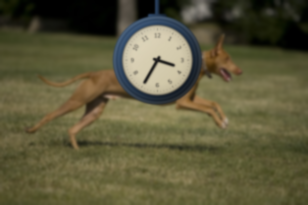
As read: {"hour": 3, "minute": 35}
